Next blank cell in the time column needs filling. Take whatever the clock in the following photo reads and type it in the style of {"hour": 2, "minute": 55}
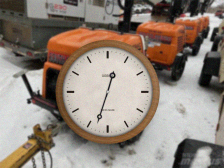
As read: {"hour": 12, "minute": 33}
